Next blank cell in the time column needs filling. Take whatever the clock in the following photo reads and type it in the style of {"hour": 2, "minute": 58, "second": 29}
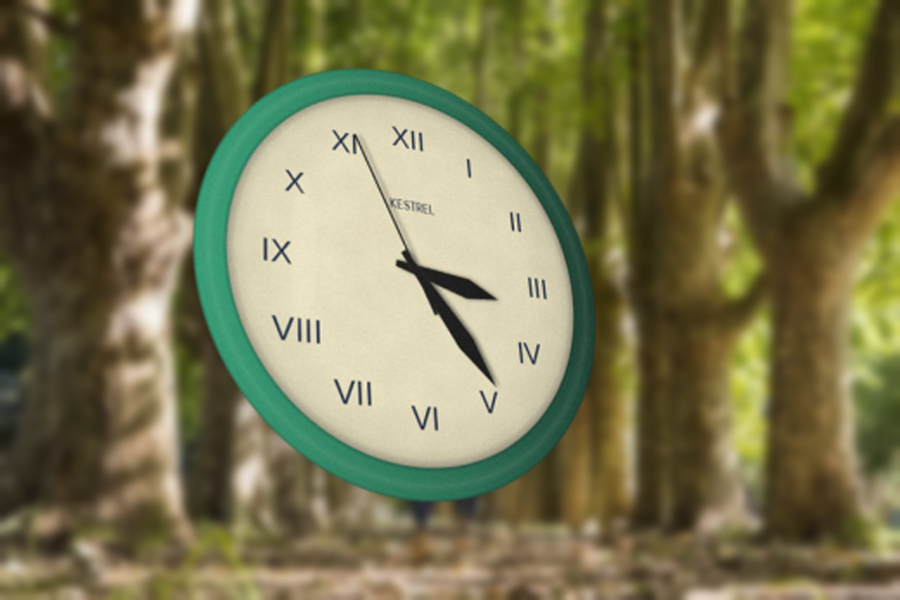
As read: {"hour": 3, "minute": 23, "second": 56}
